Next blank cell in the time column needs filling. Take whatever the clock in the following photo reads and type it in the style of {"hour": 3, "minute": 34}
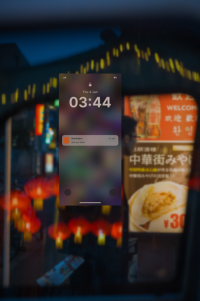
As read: {"hour": 3, "minute": 44}
